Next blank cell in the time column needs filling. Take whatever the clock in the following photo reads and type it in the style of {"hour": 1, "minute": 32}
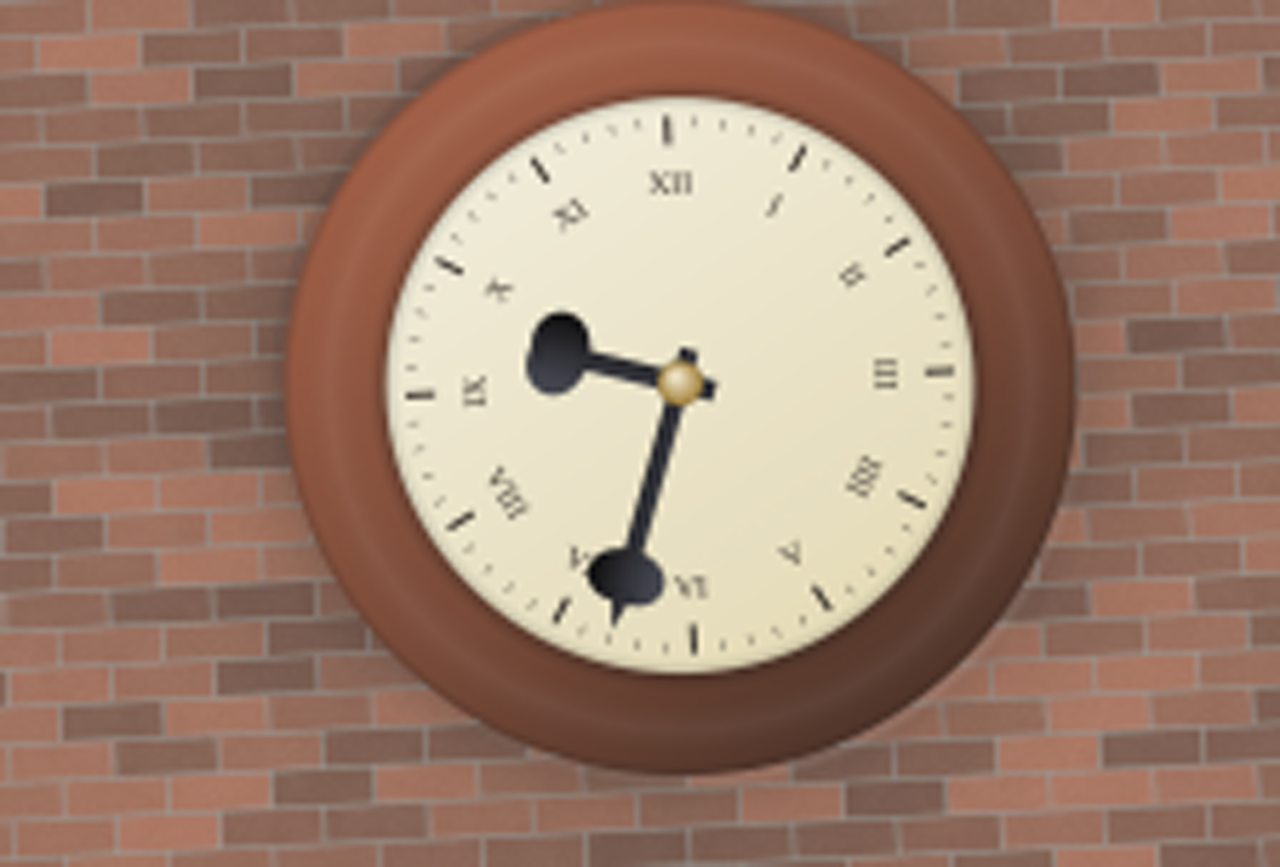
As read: {"hour": 9, "minute": 33}
